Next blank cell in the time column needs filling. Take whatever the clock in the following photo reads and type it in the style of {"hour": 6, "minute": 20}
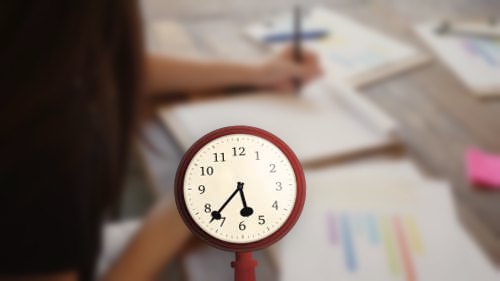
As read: {"hour": 5, "minute": 37}
